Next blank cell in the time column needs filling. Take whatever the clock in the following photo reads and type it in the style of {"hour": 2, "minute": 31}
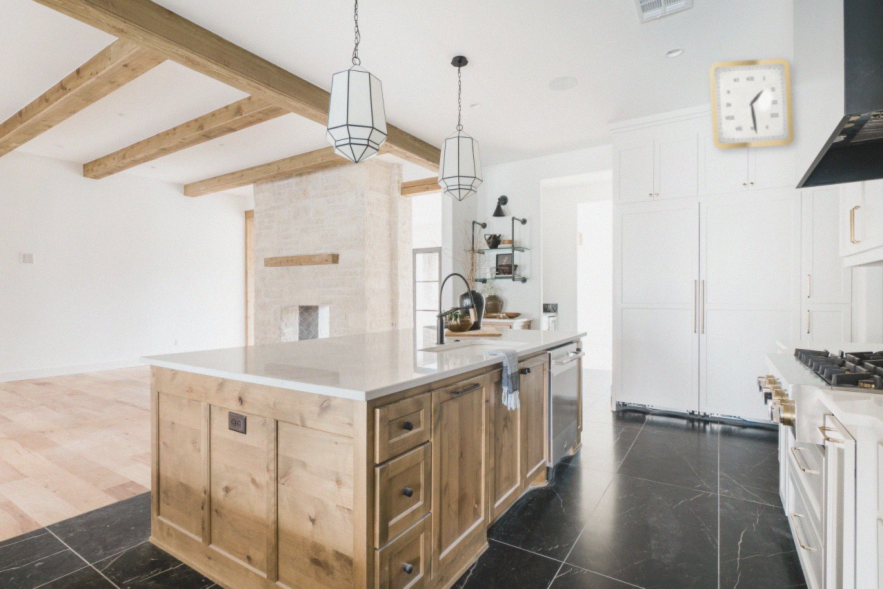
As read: {"hour": 1, "minute": 29}
